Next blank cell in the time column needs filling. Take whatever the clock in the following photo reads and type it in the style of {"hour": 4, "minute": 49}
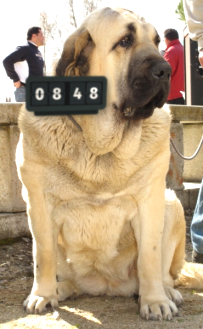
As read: {"hour": 8, "minute": 48}
